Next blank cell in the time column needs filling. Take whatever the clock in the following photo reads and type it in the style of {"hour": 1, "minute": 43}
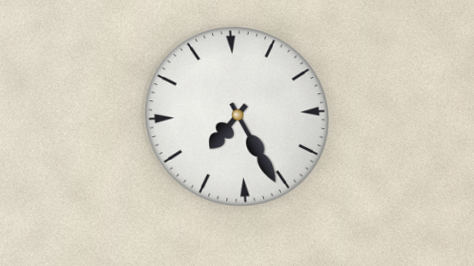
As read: {"hour": 7, "minute": 26}
